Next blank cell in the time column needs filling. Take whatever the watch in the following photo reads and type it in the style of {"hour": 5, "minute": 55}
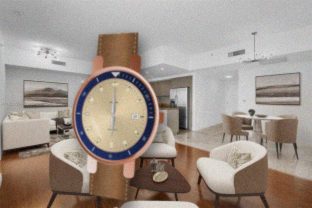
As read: {"hour": 6, "minute": 0}
